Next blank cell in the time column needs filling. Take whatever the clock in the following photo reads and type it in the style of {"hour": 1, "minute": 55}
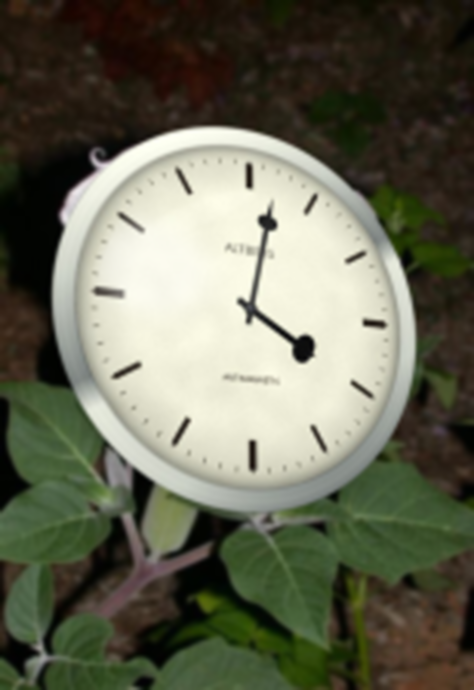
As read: {"hour": 4, "minute": 2}
